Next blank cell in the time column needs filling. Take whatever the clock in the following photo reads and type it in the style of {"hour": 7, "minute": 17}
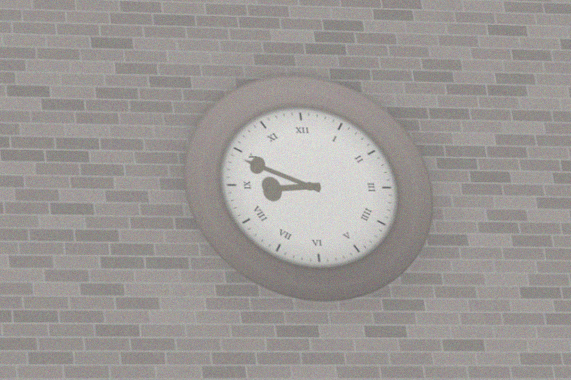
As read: {"hour": 8, "minute": 49}
